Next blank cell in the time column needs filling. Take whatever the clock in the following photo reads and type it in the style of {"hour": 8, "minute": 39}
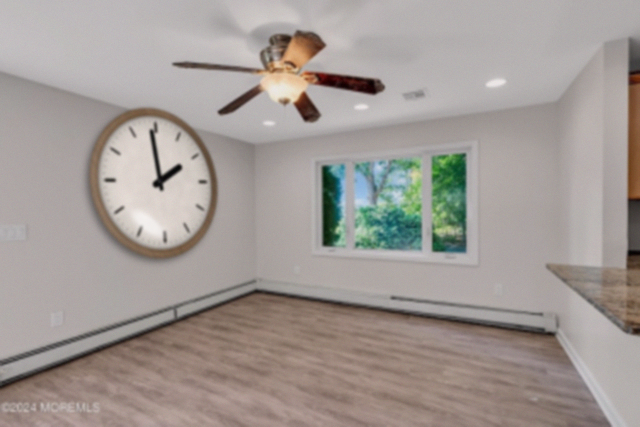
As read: {"hour": 1, "minute": 59}
